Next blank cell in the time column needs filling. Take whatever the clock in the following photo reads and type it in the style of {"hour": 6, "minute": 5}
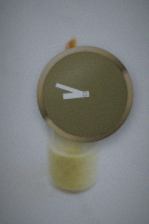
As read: {"hour": 8, "minute": 48}
